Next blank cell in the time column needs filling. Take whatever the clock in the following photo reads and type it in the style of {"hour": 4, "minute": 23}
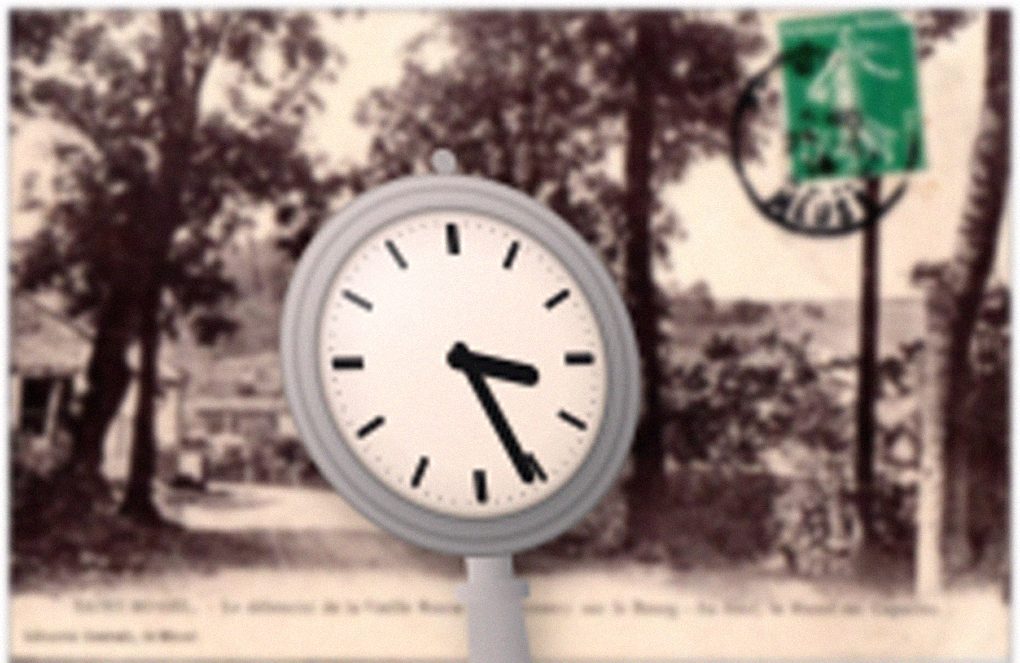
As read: {"hour": 3, "minute": 26}
